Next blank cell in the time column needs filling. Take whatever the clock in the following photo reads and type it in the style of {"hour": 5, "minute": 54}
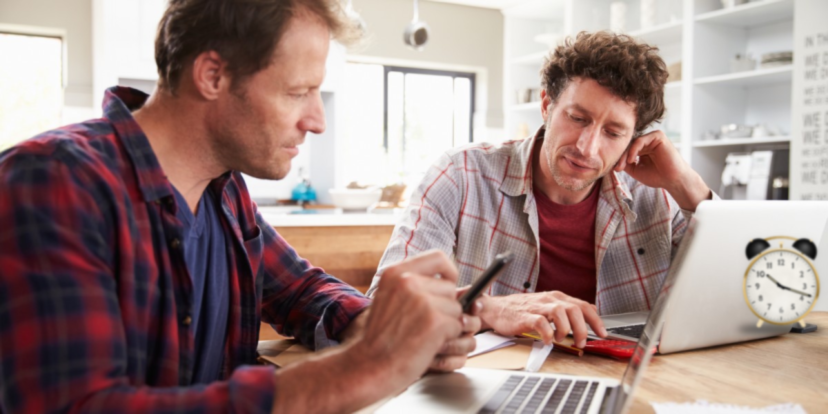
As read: {"hour": 10, "minute": 18}
